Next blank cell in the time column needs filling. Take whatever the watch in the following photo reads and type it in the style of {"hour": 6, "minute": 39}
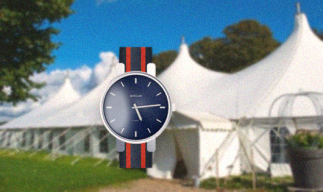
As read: {"hour": 5, "minute": 14}
